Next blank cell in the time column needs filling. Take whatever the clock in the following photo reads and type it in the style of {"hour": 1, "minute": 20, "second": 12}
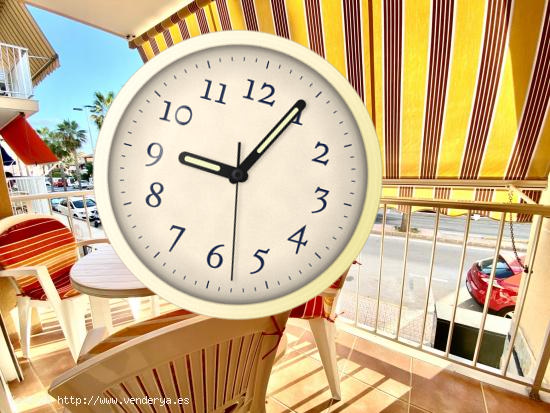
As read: {"hour": 9, "minute": 4, "second": 28}
